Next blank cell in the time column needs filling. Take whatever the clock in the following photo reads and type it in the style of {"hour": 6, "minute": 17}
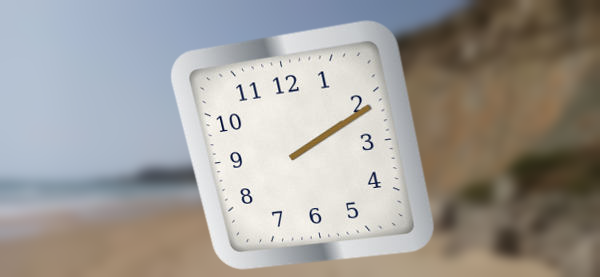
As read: {"hour": 2, "minute": 11}
